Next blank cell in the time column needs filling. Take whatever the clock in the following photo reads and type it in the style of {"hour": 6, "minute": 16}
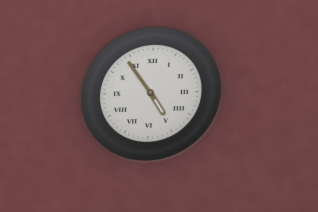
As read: {"hour": 4, "minute": 54}
